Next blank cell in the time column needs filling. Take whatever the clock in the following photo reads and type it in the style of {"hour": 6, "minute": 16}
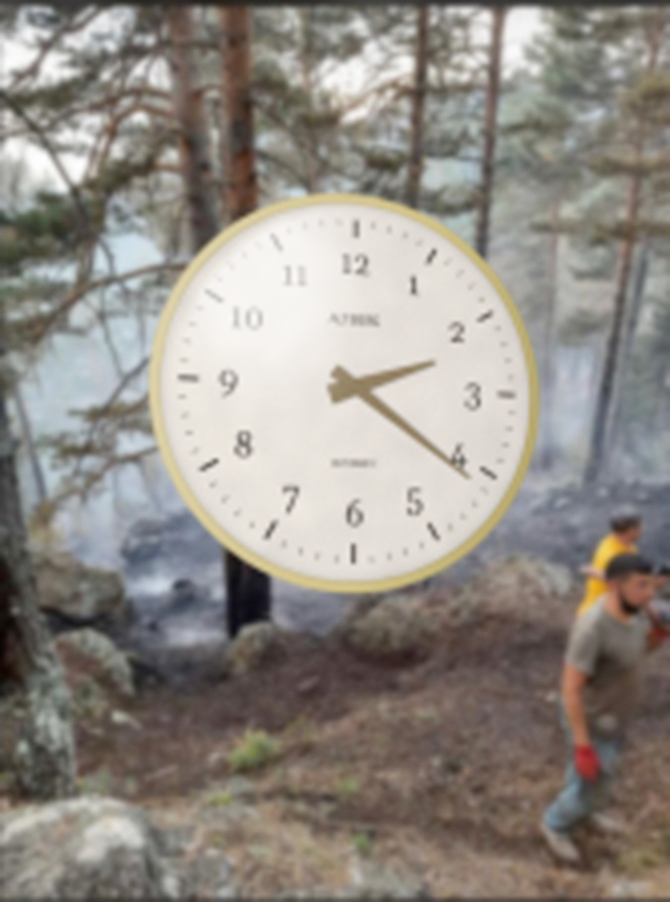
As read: {"hour": 2, "minute": 21}
